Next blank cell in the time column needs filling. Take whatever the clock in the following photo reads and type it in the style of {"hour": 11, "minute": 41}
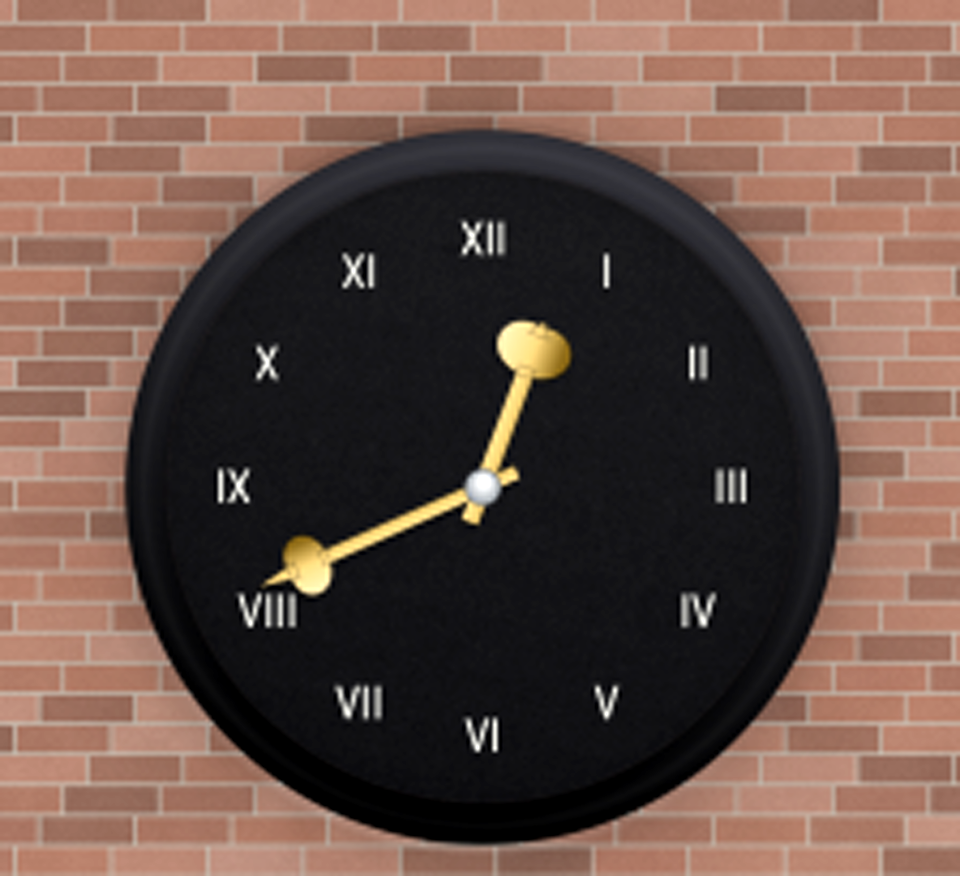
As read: {"hour": 12, "minute": 41}
